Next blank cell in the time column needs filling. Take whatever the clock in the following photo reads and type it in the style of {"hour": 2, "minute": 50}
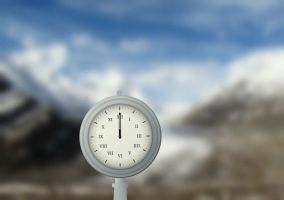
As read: {"hour": 12, "minute": 0}
